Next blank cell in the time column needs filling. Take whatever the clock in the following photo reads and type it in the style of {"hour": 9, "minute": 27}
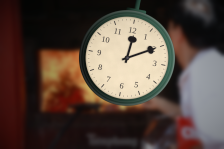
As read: {"hour": 12, "minute": 10}
